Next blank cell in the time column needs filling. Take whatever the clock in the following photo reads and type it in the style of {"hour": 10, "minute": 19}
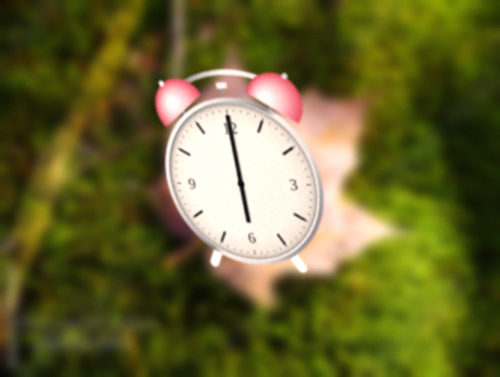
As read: {"hour": 6, "minute": 0}
